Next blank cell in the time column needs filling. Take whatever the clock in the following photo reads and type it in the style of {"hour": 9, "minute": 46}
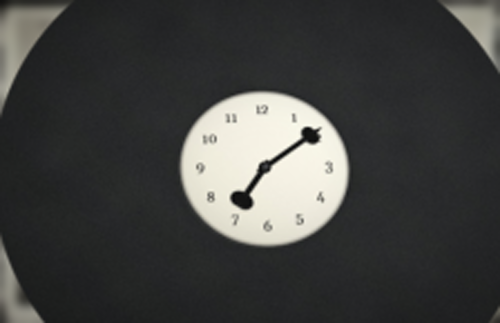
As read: {"hour": 7, "minute": 9}
